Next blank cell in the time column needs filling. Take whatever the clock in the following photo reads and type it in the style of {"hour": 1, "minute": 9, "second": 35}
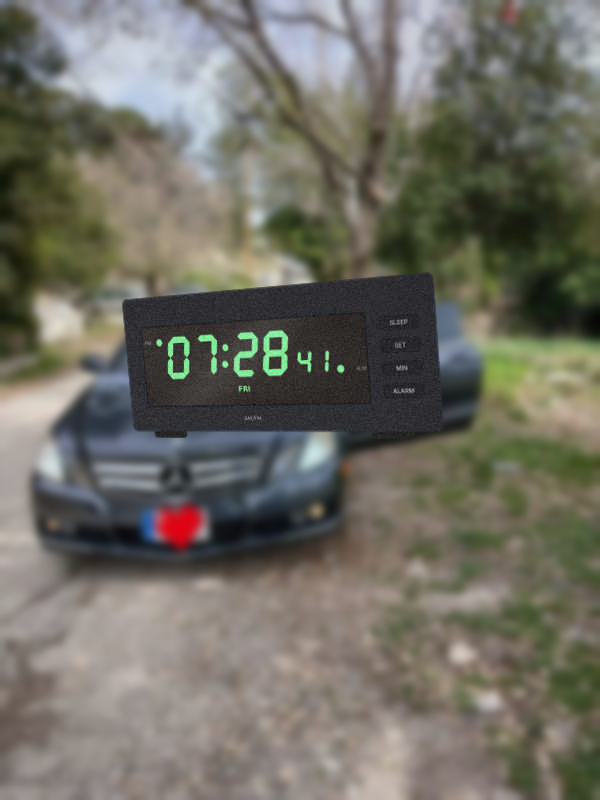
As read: {"hour": 7, "minute": 28, "second": 41}
